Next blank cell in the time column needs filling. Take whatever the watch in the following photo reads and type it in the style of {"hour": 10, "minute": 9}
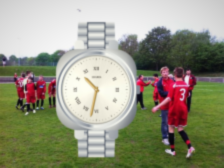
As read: {"hour": 10, "minute": 32}
